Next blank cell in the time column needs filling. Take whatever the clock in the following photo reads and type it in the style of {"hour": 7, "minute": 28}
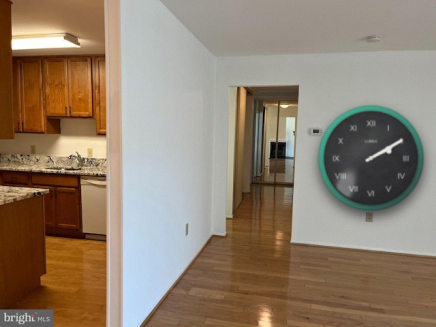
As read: {"hour": 2, "minute": 10}
